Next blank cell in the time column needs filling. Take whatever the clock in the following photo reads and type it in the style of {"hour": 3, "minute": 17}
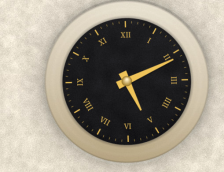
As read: {"hour": 5, "minute": 11}
